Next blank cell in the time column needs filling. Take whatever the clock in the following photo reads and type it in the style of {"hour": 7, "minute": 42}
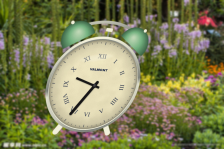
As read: {"hour": 9, "minute": 35}
